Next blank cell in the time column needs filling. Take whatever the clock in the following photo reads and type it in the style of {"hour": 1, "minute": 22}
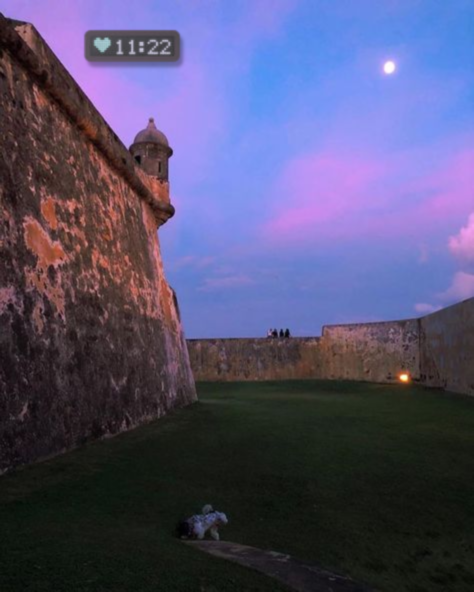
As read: {"hour": 11, "minute": 22}
